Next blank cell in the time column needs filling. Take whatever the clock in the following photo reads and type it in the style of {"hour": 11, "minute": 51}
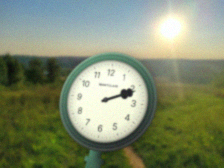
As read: {"hour": 2, "minute": 11}
